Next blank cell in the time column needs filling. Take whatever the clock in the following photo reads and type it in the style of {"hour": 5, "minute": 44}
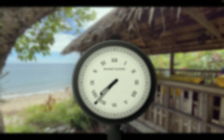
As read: {"hour": 7, "minute": 37}
